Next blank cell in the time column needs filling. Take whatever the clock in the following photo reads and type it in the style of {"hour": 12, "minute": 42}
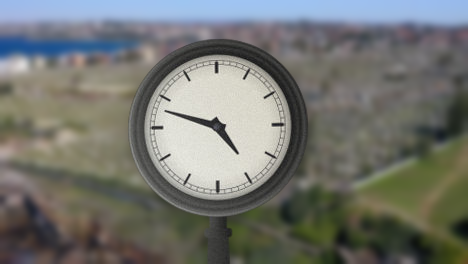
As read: {"hour": 4, "minute": 48}
